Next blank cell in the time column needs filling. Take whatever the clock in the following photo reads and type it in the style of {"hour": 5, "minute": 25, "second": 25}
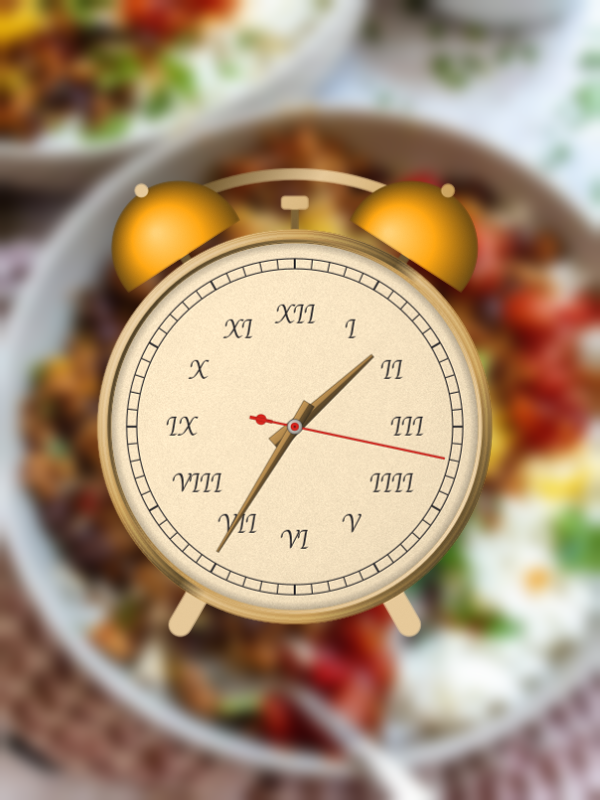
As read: {"hour": 1, "minute": 35, "second": 17}
